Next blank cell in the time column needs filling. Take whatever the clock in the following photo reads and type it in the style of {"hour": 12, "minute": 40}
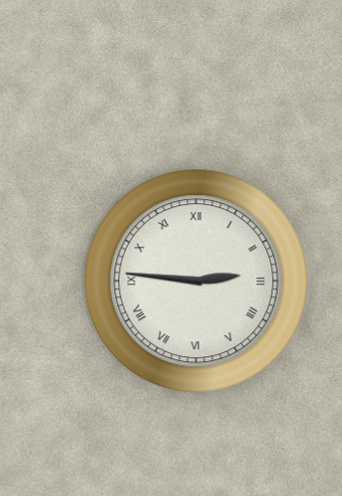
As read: {"hour": 2, "minute": 46}
